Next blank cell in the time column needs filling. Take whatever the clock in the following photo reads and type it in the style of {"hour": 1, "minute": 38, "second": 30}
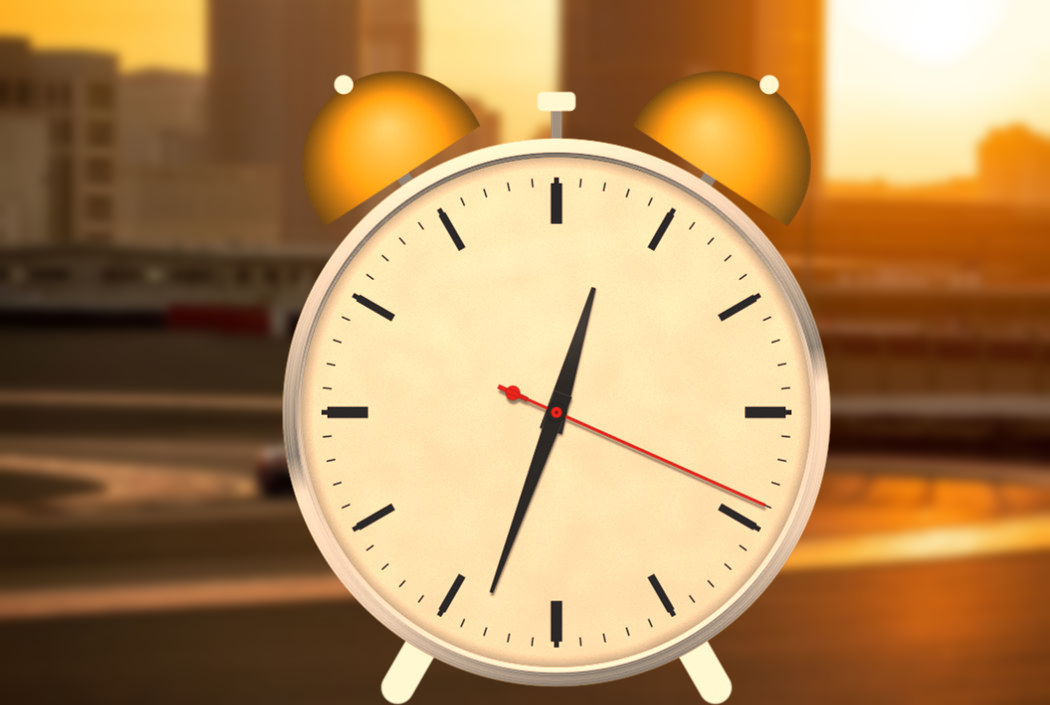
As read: {"hour": 12, "minute": 33, "second": 19}
